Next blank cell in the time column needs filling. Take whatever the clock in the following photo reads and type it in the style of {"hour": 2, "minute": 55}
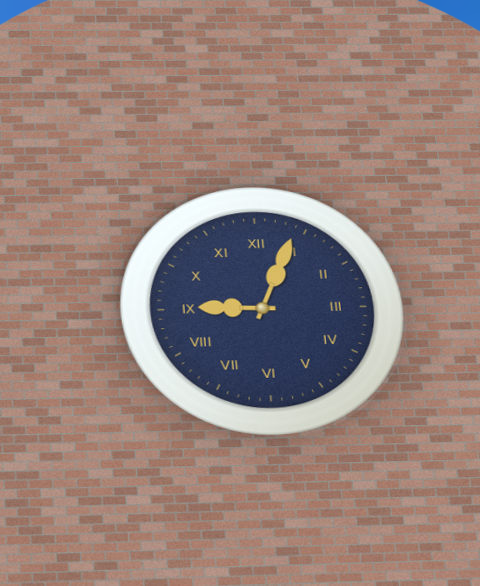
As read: {"hour": 9, "minute": 4}
